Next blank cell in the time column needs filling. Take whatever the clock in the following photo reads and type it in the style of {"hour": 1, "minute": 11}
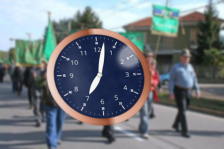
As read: {"hour": 7, "minute": 2}
